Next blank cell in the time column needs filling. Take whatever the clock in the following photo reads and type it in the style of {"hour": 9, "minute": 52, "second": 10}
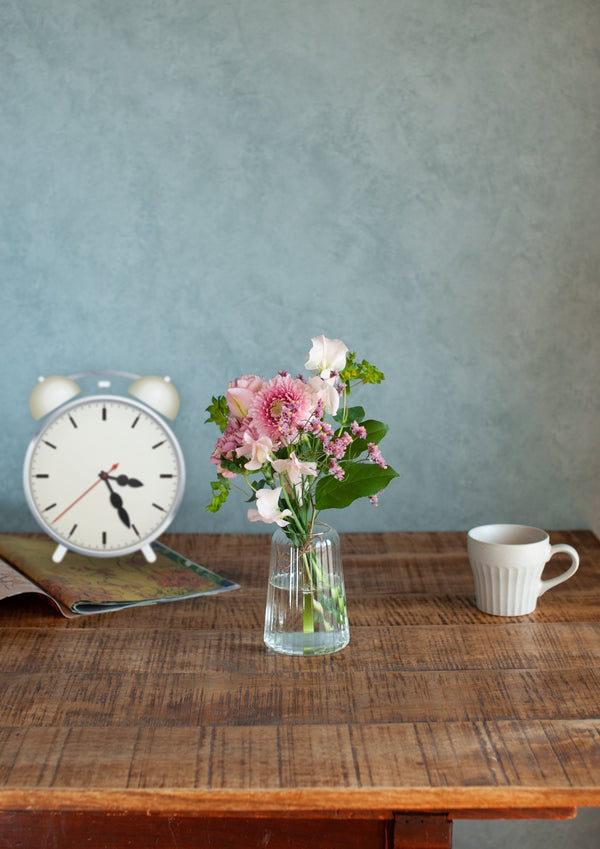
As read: {"hour": 3, "minute": 25, "second": 38}
